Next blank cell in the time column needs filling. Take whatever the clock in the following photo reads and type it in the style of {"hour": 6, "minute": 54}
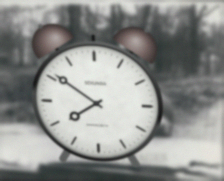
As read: {"hour": 7, "minute": 51}
